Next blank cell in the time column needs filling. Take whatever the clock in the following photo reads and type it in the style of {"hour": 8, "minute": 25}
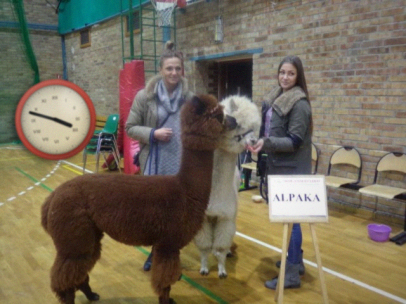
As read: {"hour": 3, "minute": 48}
